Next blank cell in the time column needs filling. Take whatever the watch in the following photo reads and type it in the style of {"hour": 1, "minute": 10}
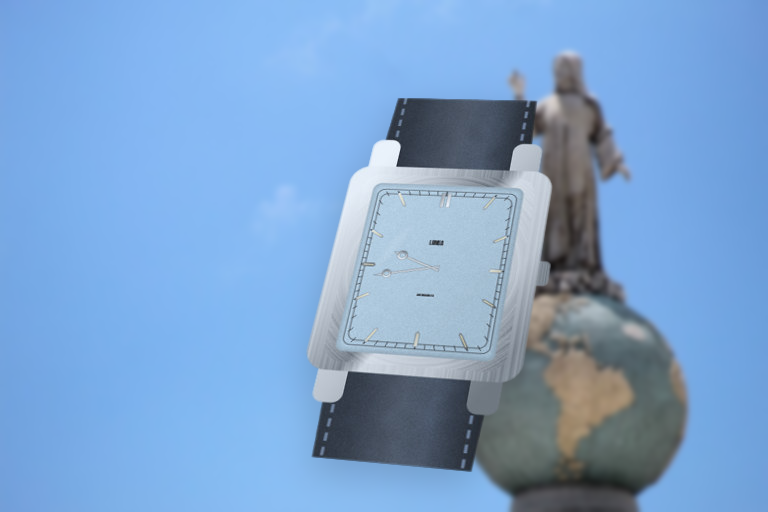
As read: {"hour": 9, "minute": 43}
